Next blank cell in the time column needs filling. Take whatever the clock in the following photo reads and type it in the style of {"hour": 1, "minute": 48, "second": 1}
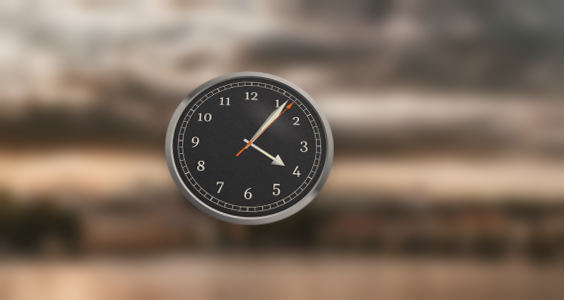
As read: {"hour": 4, "minute": 6, "second": 7}
